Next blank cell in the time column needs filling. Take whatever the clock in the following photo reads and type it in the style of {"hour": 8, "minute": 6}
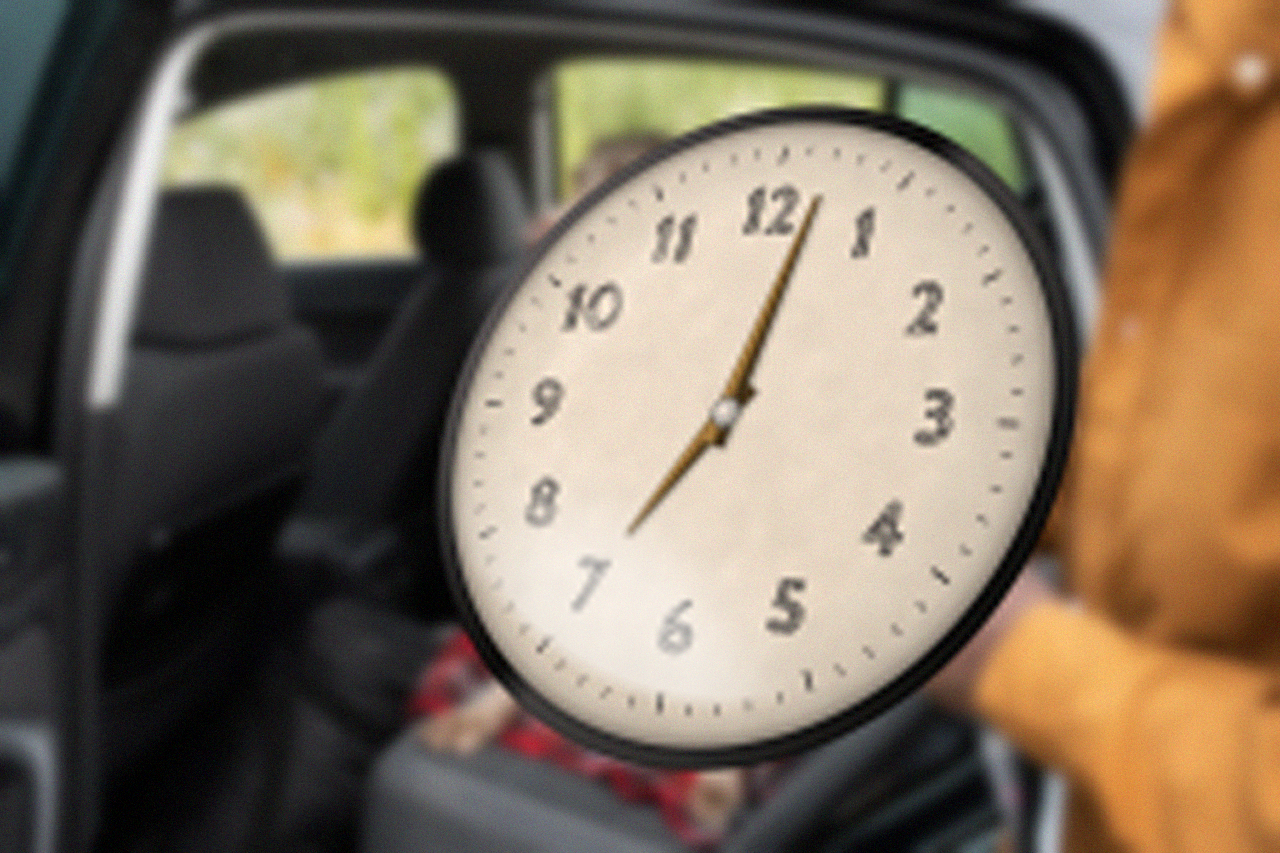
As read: {"hour": 7, "minute": 2}
